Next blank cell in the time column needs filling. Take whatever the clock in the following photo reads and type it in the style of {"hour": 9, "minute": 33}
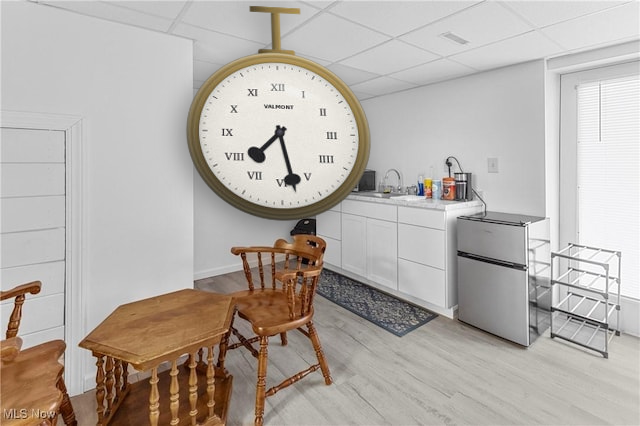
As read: {"hour": 7, "minute": 28}
